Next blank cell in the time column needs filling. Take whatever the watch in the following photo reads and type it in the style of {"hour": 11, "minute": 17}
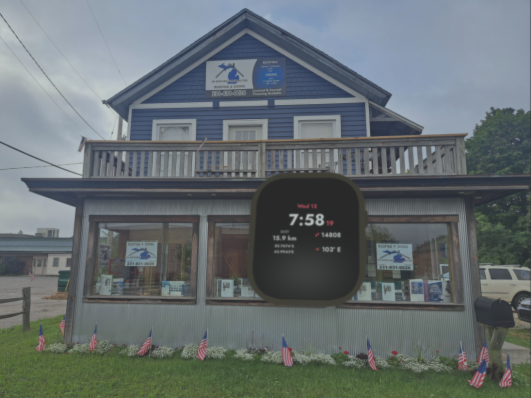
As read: {"hour": 7, "minute": 58}
